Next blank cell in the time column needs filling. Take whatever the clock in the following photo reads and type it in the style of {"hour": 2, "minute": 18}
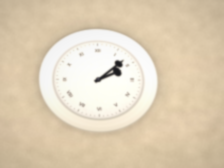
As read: {"hour": 2, "minute": 8}
